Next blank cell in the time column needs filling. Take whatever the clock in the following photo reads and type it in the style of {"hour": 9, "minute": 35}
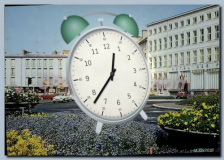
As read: {"hour": 12, "minute": 38}
